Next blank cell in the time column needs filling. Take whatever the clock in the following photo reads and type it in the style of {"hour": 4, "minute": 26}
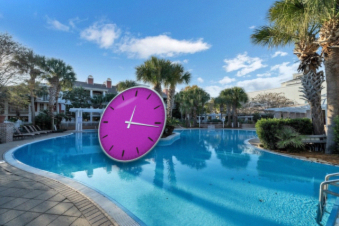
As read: {"hour": 12, "minute": 16}
